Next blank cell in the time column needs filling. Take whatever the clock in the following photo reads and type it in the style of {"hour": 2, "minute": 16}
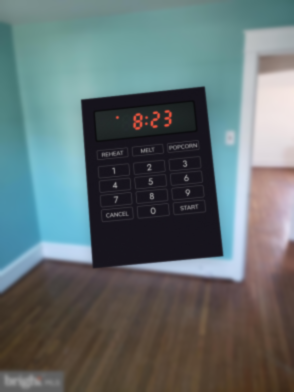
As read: {"hour": 8, "minute": 23}
